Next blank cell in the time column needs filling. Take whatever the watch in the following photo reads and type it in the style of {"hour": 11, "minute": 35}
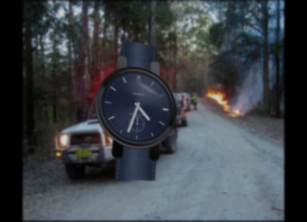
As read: {"hour": 4, "minute": 33}
